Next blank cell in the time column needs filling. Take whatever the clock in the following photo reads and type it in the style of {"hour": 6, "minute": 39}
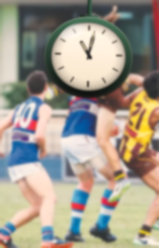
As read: {"hour": 11, "minute": 2}
